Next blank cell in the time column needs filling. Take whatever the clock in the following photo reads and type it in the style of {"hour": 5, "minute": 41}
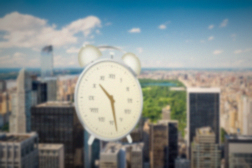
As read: {"hour": 10, "minute": 28}
